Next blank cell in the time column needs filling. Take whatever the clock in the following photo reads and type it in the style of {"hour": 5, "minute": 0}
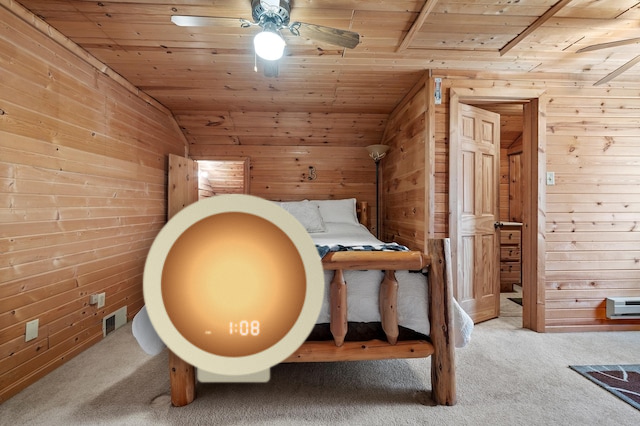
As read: {"hour": 1, "minute": 8}
